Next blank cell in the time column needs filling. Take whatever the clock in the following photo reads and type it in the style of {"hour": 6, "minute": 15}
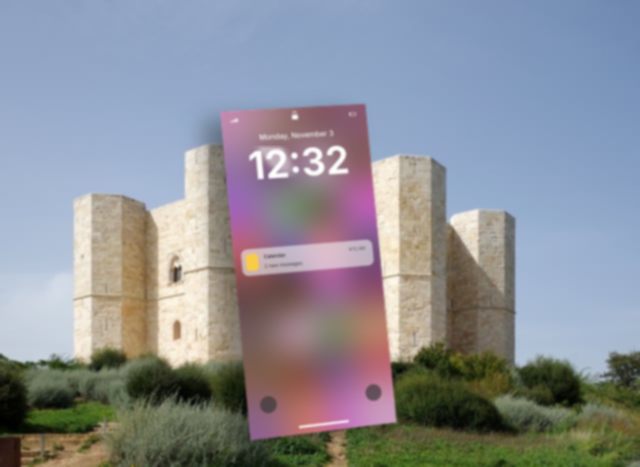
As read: {"hour": 12, "minute": 32}
